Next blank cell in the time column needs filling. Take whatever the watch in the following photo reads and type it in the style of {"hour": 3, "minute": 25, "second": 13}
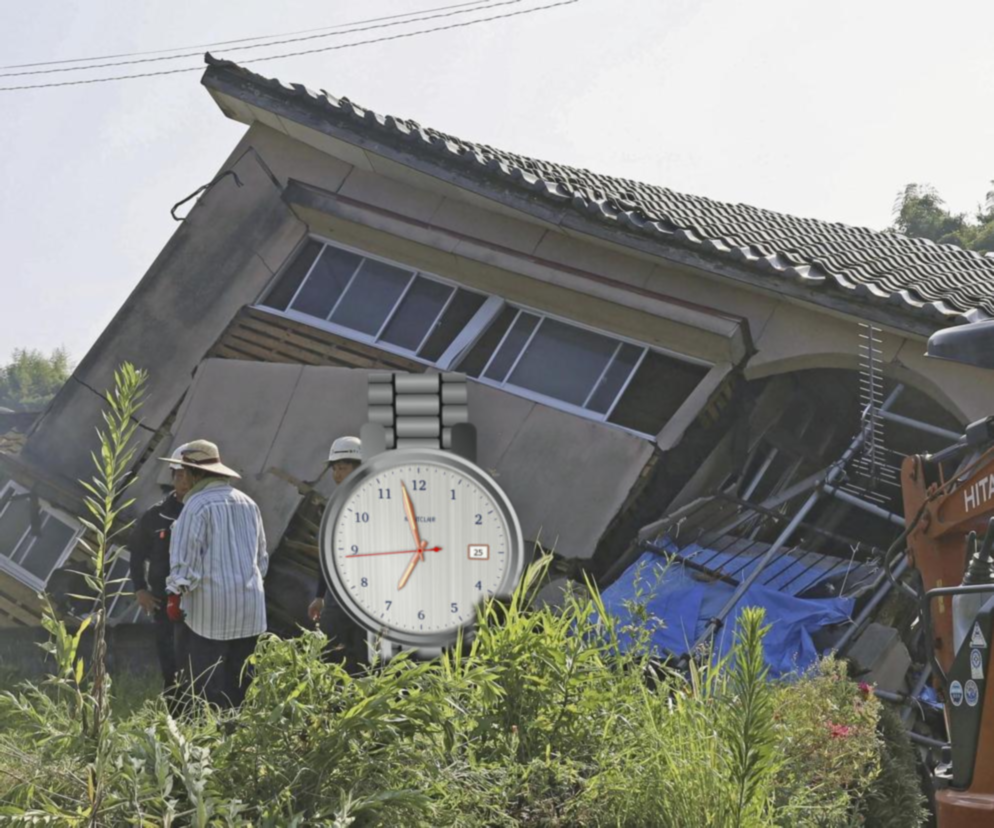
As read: {"hour": 6, "minute": 57, "second": 44}
